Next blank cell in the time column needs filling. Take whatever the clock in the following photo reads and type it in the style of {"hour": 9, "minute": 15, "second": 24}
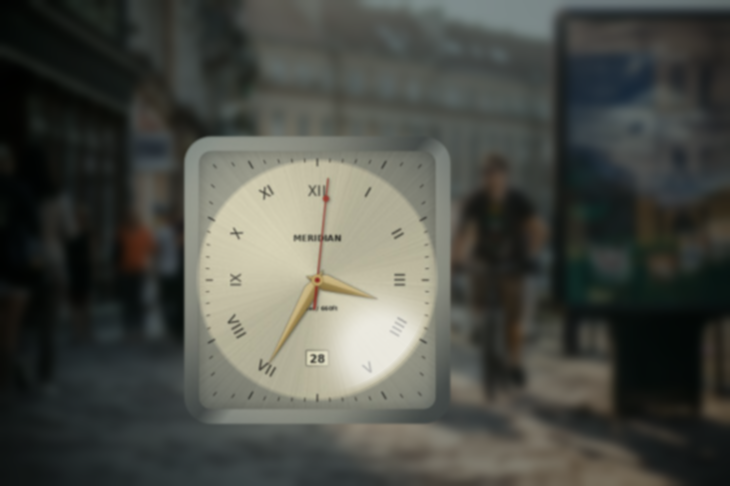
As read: {"hour": 3, "minute": 35, "second": 1}
